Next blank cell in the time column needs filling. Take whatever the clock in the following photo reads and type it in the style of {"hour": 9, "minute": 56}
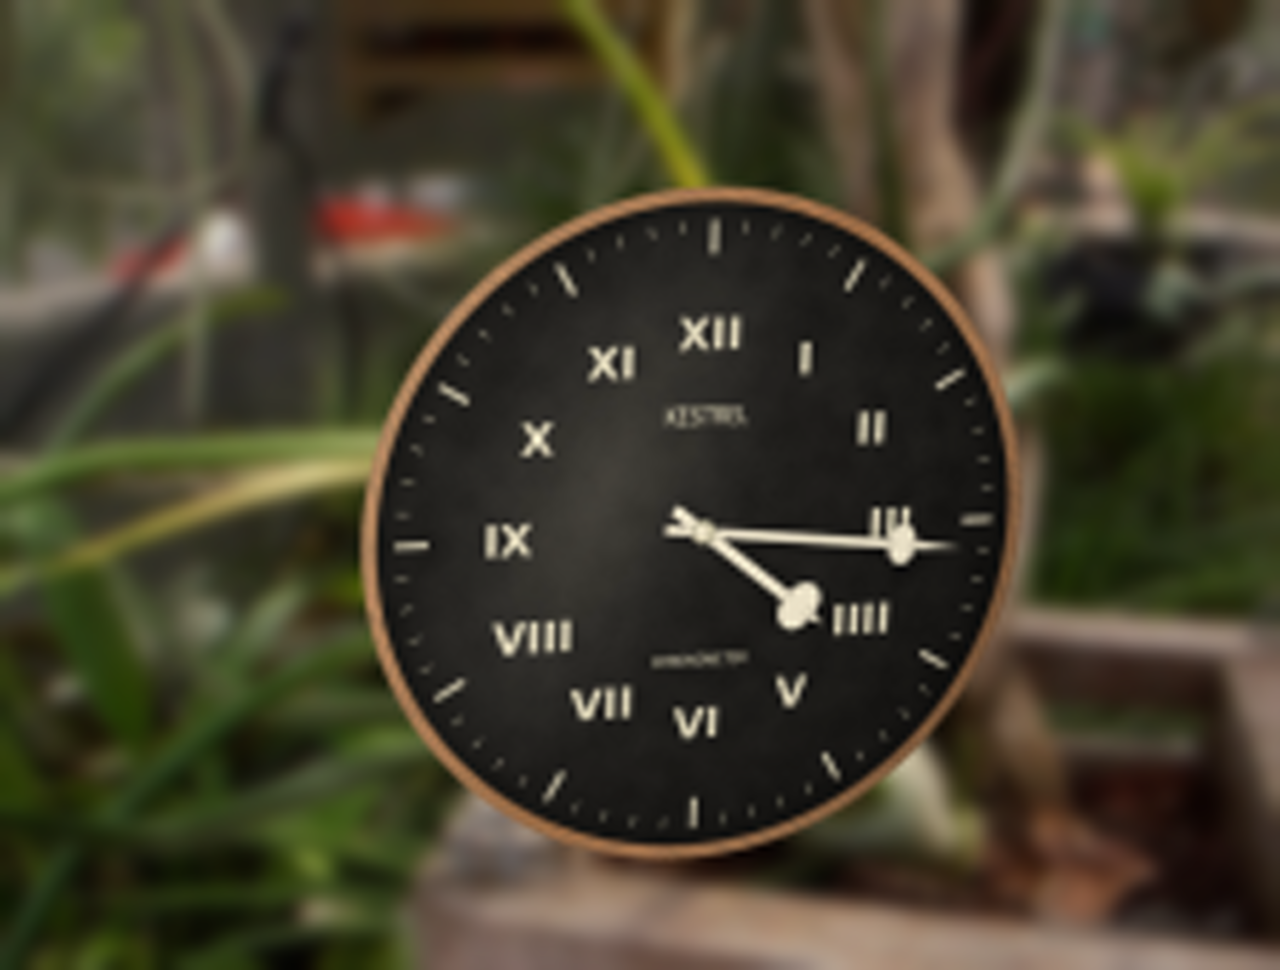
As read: {"hour": 4, "minute": 16}
